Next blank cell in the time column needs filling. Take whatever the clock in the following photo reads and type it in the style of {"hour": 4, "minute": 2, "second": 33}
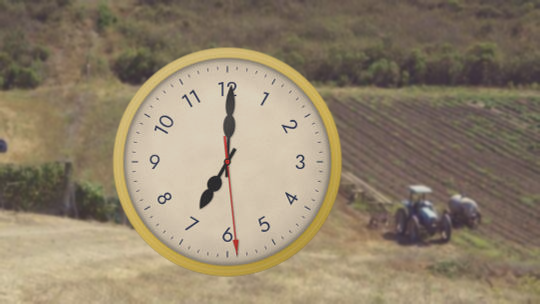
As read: {"hour": 7, "minute": 0, "second": 29}
